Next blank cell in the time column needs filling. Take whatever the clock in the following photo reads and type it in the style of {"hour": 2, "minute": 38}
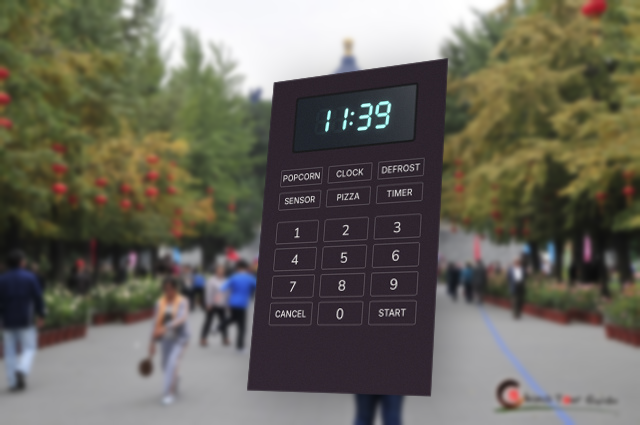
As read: {"hour": 11, "minute": 39}
